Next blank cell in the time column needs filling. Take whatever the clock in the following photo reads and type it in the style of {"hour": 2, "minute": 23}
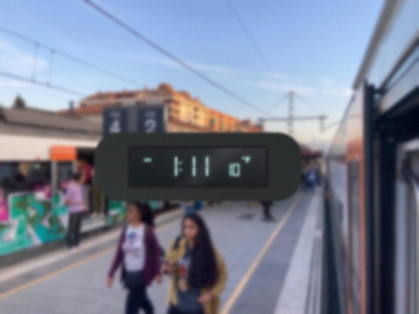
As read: {"hour": 1, "minute": 11}
